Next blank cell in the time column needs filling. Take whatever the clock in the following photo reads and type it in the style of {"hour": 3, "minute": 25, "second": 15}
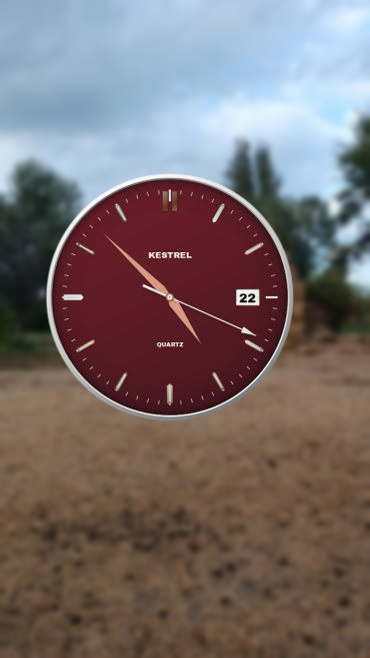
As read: {"hour": 4, "minute": 52, "second": 19}
